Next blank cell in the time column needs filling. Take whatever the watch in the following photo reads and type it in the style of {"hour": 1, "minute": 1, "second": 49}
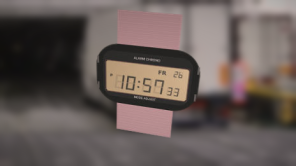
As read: {"hour": 10, "minute": 57, "second": 33}
